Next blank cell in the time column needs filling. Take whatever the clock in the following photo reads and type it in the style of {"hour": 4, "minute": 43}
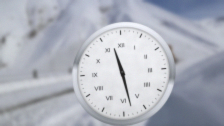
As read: {"hour": 11, "minute": 28}
